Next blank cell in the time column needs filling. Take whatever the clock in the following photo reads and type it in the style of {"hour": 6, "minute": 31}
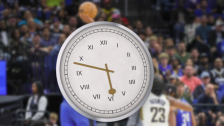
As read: {"hour": 5, "minute": 48}
